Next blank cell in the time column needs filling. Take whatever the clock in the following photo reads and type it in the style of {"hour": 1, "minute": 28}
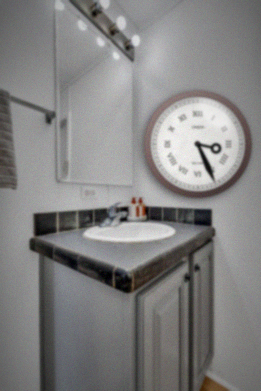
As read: {"hour": 3, "minute": 26}
